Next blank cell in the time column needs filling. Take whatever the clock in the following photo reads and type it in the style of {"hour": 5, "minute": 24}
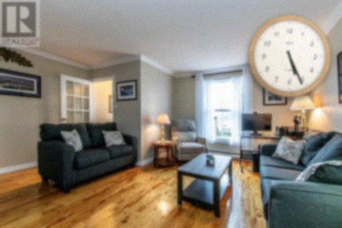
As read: {"hour": 5, "minute": 26}
